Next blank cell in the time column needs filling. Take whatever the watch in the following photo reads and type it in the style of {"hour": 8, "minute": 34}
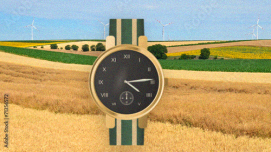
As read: {"hour": 4, "minute": 14}
